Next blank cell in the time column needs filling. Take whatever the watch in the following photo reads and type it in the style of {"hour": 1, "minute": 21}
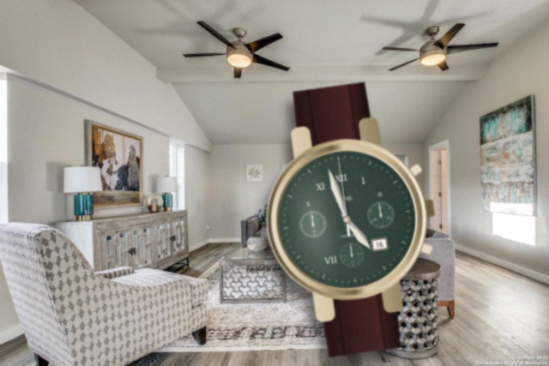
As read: {"hour": 4, "minute": 58}
